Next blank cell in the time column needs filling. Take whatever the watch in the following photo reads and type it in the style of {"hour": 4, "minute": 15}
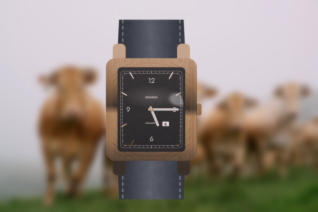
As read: {"hour": 5, "minute": 15}
